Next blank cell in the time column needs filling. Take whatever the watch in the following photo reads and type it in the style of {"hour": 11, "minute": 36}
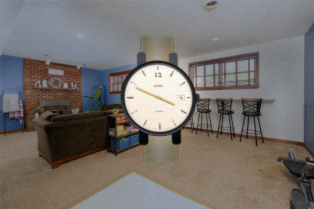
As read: {"hour": 3, "minute": 49}
